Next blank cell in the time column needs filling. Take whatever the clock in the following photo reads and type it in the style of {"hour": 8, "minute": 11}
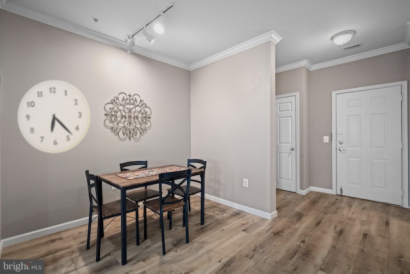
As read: {"hour": 6, "minute": 23}
